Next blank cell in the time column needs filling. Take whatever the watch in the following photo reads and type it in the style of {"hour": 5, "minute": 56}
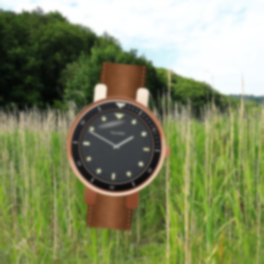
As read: {"hour": 1, "minute": 49}
